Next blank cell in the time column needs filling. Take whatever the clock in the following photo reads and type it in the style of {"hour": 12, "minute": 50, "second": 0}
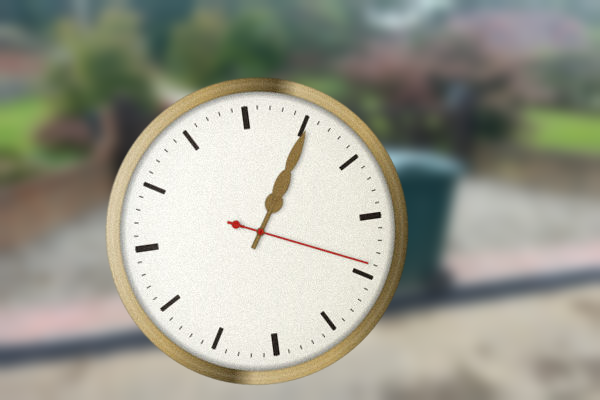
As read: {"hour": 1, "minute": 5, "second": 19}
